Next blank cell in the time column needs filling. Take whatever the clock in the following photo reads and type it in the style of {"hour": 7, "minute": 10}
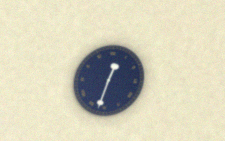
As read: {"hour": 12, "minute": 32}
